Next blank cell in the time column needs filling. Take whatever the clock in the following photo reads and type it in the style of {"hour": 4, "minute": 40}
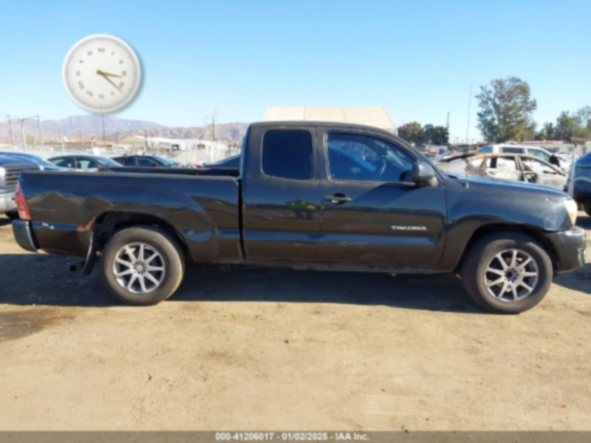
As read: {"hour": 3, "minute": 22}
